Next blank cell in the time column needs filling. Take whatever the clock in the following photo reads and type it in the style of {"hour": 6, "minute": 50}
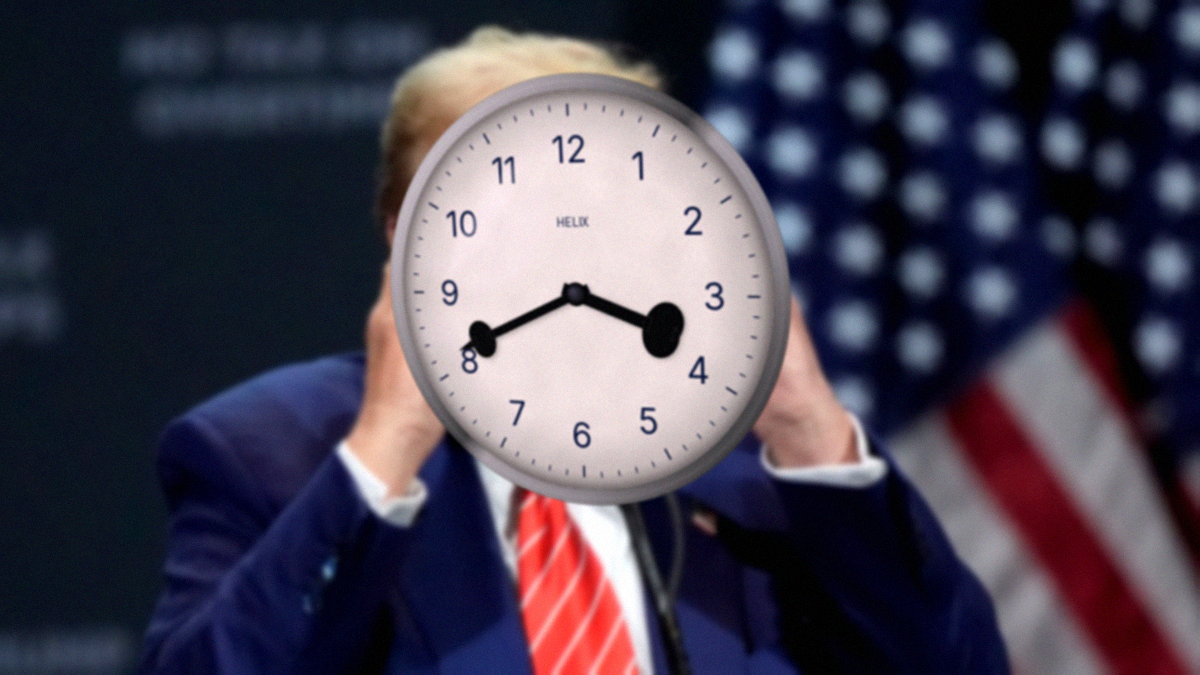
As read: {"hour": 3, "minute": 41}
